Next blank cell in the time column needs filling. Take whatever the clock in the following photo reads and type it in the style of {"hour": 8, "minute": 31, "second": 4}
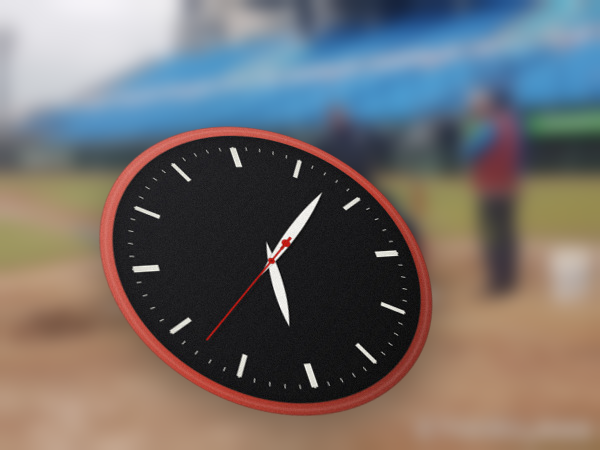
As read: {"hour": 6, "minute": 7, "second": 38}
